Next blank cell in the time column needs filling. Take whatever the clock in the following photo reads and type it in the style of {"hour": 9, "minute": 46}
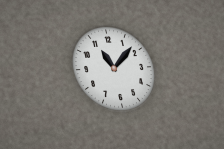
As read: {"hour": 11, "minute": 8}
